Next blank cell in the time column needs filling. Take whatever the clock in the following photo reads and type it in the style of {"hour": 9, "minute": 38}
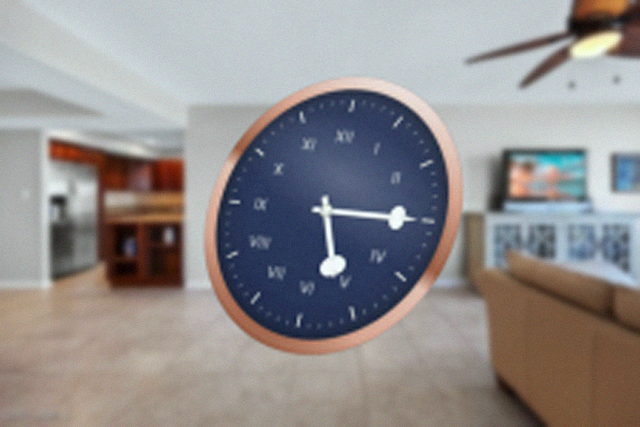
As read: {"hour": 5, "minute": 15}
